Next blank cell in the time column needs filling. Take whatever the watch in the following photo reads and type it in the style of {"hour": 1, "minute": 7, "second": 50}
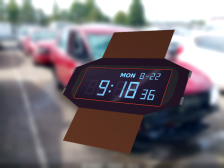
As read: {"hour": 9, "minute": 18, "second": 36}
